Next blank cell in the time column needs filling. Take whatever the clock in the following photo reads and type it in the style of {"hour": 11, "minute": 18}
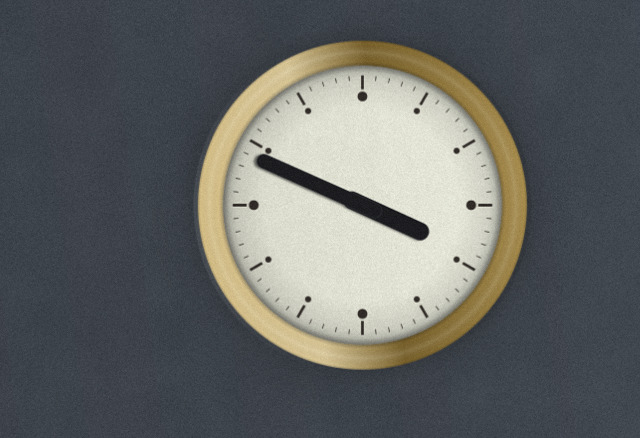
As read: {"hour": 3, "minute": 49}
